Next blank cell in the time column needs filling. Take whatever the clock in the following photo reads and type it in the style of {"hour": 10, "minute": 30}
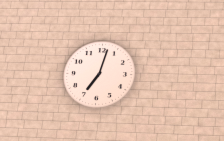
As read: {"hour": 7, "minute": 2}
